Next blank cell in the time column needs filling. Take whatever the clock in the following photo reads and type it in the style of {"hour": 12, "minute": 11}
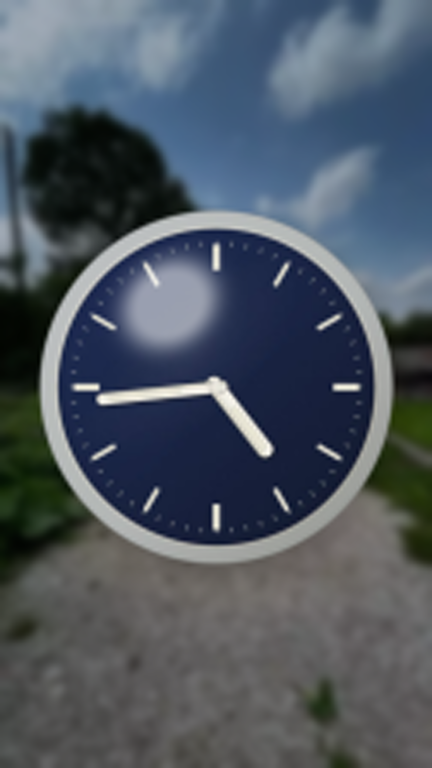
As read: {"hour": 4, "minute": 44}
